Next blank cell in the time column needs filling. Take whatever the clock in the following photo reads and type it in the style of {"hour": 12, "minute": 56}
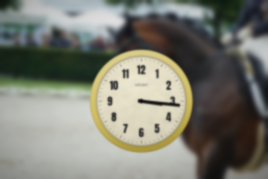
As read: {"hour": 3, "minute": 16}
